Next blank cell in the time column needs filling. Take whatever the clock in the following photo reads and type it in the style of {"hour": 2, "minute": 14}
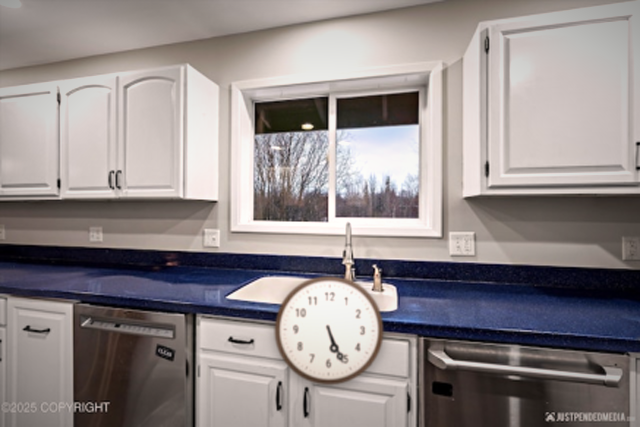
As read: {"hour": 5, "minute": 26}
